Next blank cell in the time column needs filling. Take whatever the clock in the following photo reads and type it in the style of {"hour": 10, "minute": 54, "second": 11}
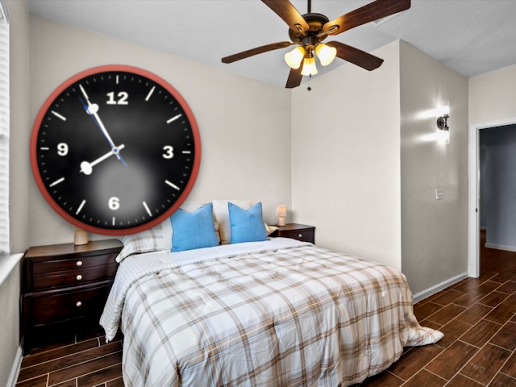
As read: {"hour": 7, "minute": 54, "second": 54}
